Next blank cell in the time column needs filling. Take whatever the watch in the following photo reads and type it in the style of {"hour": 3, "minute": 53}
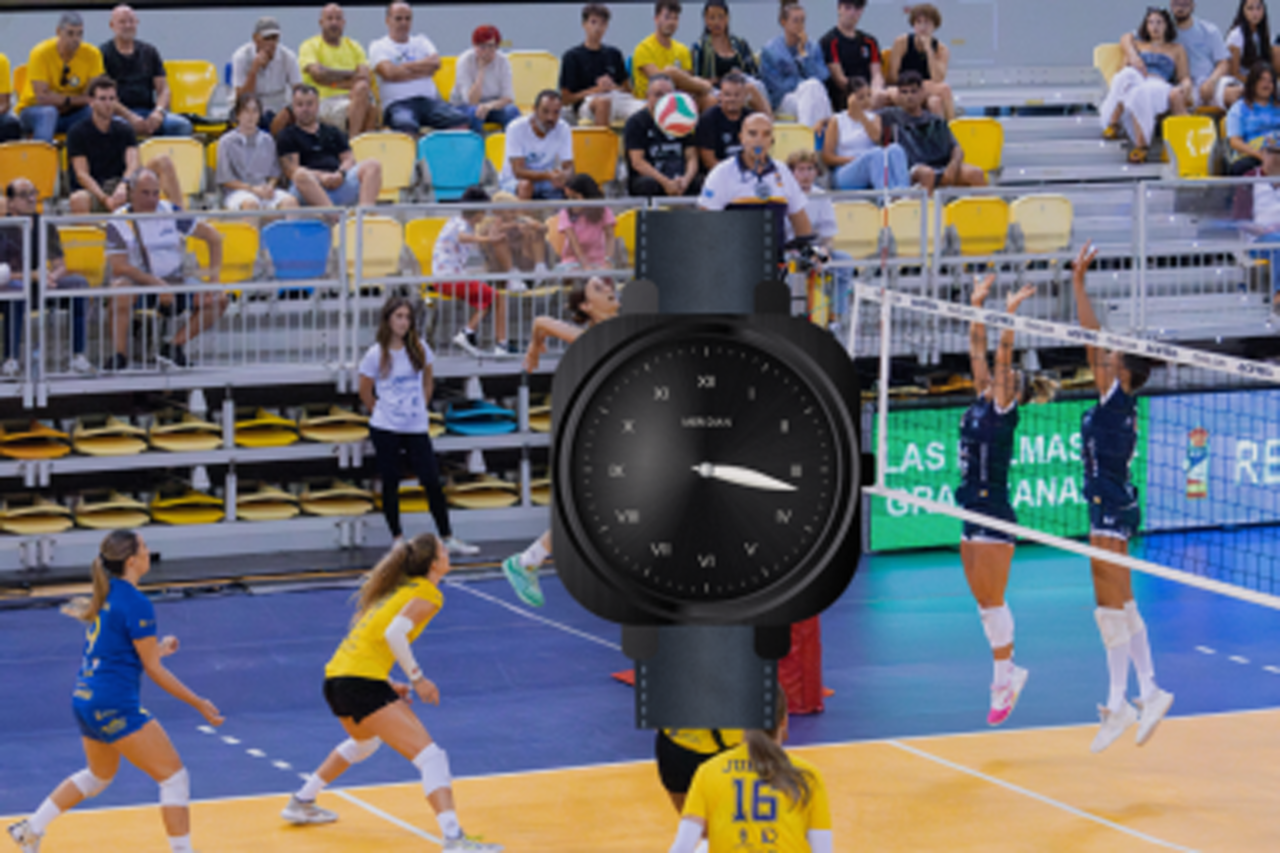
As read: {"hour": 3, "minute": 17}
